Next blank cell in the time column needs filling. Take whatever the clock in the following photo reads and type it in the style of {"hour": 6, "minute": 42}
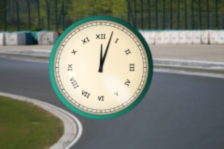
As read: {"hour": 12, "minute": 3}
